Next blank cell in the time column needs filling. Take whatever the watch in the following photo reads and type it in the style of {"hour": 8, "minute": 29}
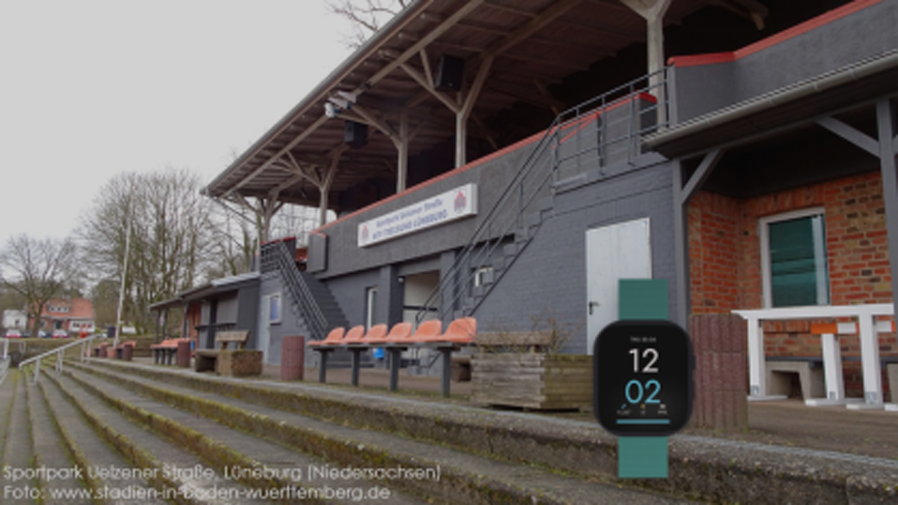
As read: {"hour": 12, "minute": 2}
